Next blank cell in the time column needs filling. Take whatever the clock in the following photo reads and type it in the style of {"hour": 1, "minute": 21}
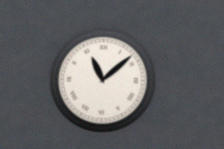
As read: {"hour": 11, "minute": 8}
